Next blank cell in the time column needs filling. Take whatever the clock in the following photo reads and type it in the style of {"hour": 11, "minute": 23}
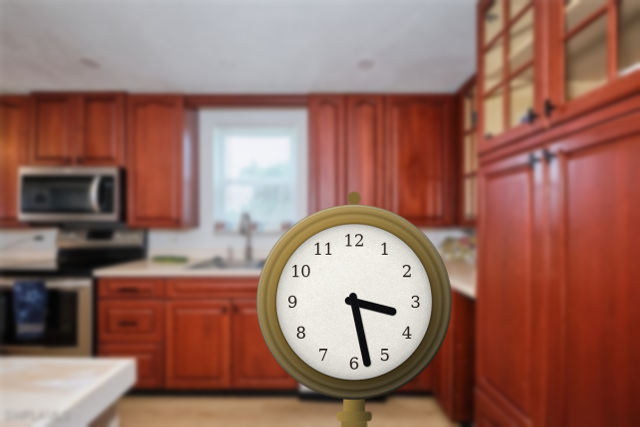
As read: {"hour": 3, "minute": 28}
